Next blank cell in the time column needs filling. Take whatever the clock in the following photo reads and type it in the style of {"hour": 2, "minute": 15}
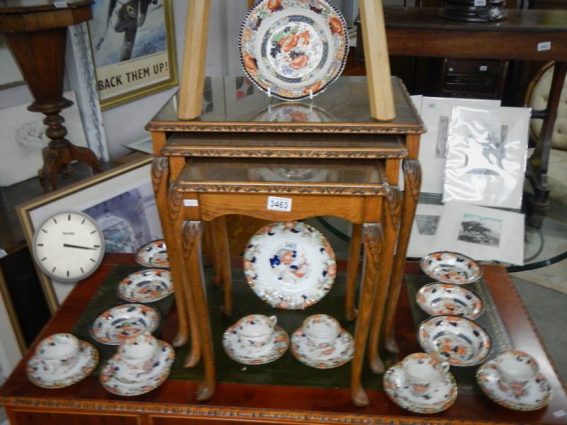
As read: {"hour": 3, "minute": 16}
